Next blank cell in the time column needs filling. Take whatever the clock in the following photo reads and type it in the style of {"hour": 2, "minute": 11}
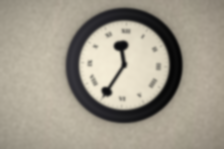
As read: {"hour": 11, "minute": 35}
